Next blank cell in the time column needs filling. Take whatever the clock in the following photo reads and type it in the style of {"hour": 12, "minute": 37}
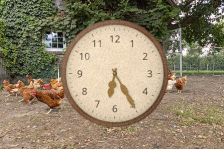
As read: {"hour": 6, "minute": 25}
